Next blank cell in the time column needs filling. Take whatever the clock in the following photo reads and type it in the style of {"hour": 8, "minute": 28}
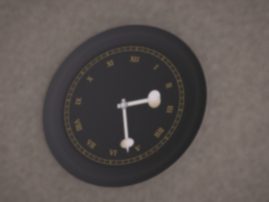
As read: {"hour": 2, "minute": 27}
